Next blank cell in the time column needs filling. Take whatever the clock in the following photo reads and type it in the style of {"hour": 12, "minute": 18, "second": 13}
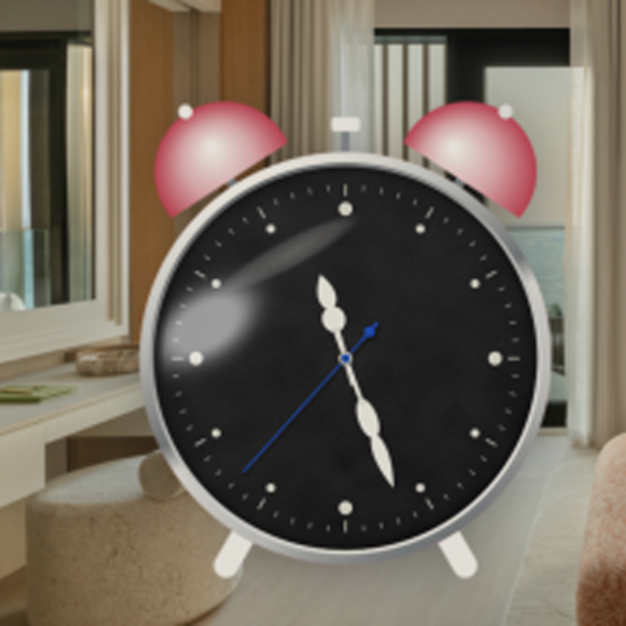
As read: {"hour": 11, "minute": 26, "second": 37}
